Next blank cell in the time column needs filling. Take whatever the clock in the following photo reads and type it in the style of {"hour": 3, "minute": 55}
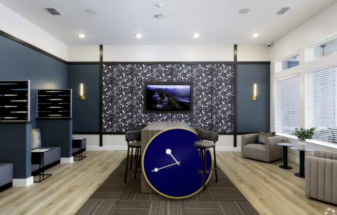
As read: {"hour": 10, "minute": 42}
